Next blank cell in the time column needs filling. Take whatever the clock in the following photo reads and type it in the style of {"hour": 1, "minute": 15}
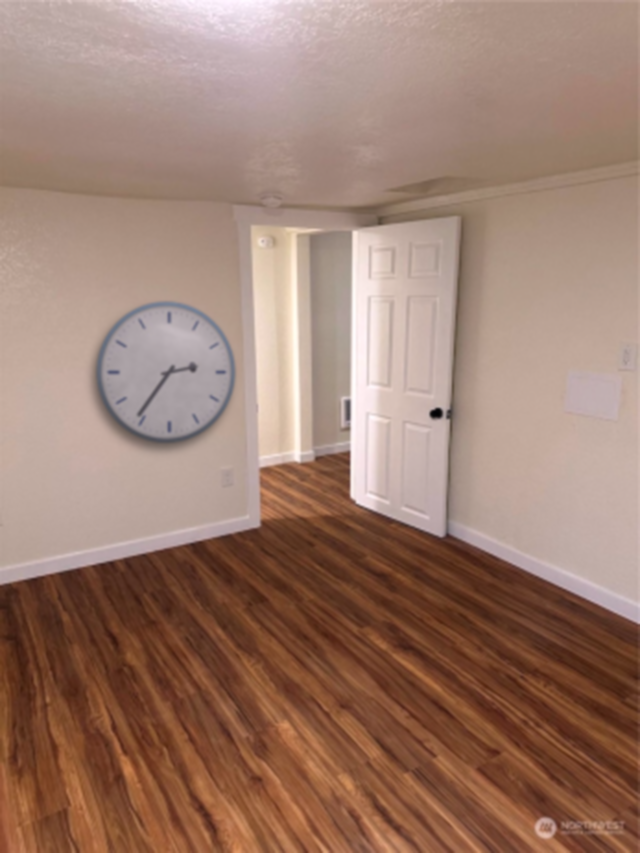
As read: {"hour": 2, "minute": 36}
